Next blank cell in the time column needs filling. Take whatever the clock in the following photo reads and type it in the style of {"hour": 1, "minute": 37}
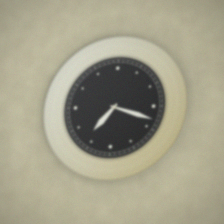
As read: {"hour": 7, "minute": 18}
